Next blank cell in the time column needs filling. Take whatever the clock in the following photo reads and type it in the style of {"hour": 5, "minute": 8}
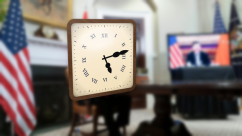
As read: {"hour": 5, "minute": 13}
